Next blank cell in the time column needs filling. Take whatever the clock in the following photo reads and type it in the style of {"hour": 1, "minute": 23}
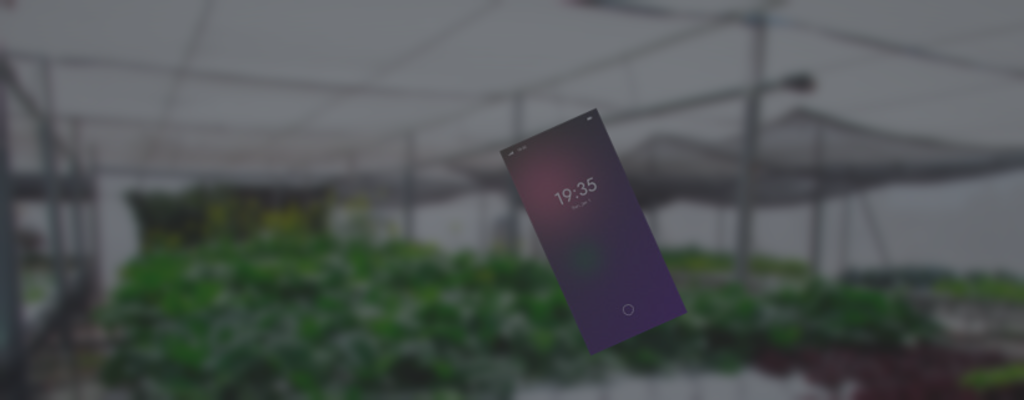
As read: {"hour": 19, "minute": 35}
